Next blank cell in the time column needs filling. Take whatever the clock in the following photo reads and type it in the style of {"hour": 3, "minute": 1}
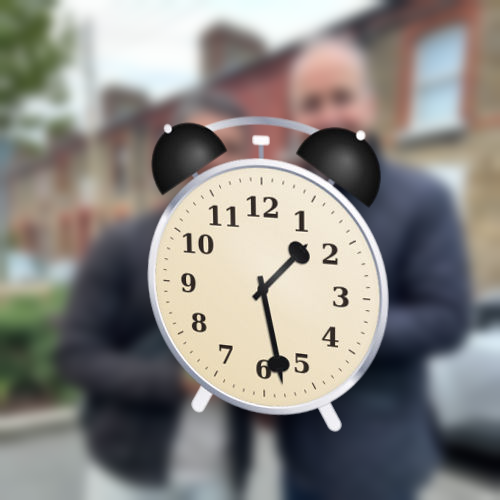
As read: {"hour": 1, "minute": 28}
